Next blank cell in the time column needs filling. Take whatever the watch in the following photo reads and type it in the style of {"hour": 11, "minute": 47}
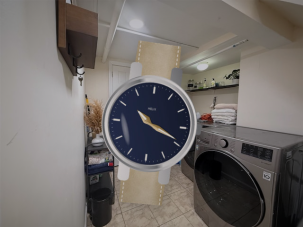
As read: {"hour": 10, "minute": 19}
